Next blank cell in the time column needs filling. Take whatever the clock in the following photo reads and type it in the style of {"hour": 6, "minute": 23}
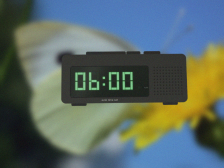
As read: {"hour": 6, "minute": 0}
